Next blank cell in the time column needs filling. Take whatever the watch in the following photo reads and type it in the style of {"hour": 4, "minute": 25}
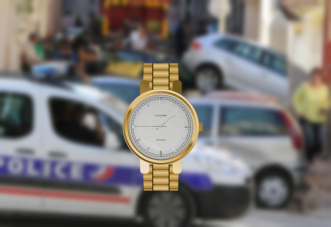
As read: {"hour": 1, "minute": 45}
